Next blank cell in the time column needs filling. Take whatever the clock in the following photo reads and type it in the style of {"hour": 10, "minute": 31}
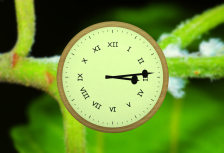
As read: {"hour": 3, "minute": 14}
